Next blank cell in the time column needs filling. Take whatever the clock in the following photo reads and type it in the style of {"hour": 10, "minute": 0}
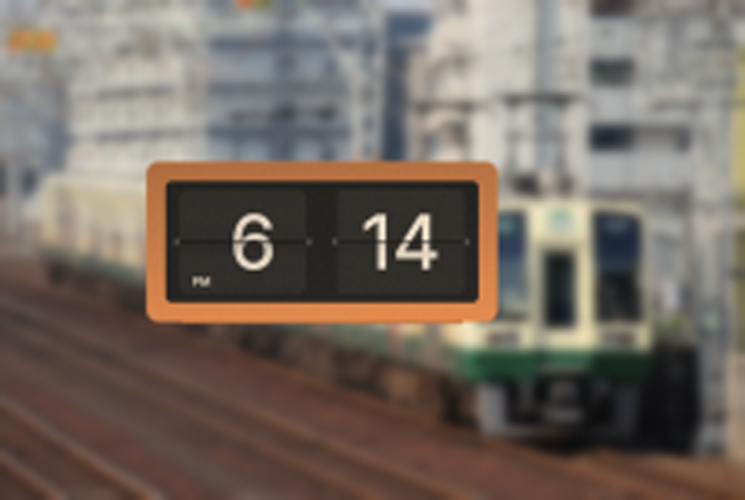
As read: {"hour": 6, "minute": 14}
